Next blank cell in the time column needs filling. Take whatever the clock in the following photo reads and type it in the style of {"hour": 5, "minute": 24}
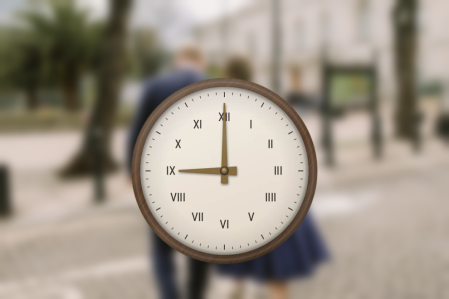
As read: {"hour": 9, "minute": 0}
